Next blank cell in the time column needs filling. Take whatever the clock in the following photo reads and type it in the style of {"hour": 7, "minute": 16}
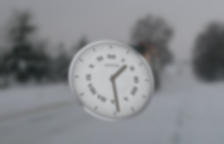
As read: {"hour": 1, "minute": 29}
